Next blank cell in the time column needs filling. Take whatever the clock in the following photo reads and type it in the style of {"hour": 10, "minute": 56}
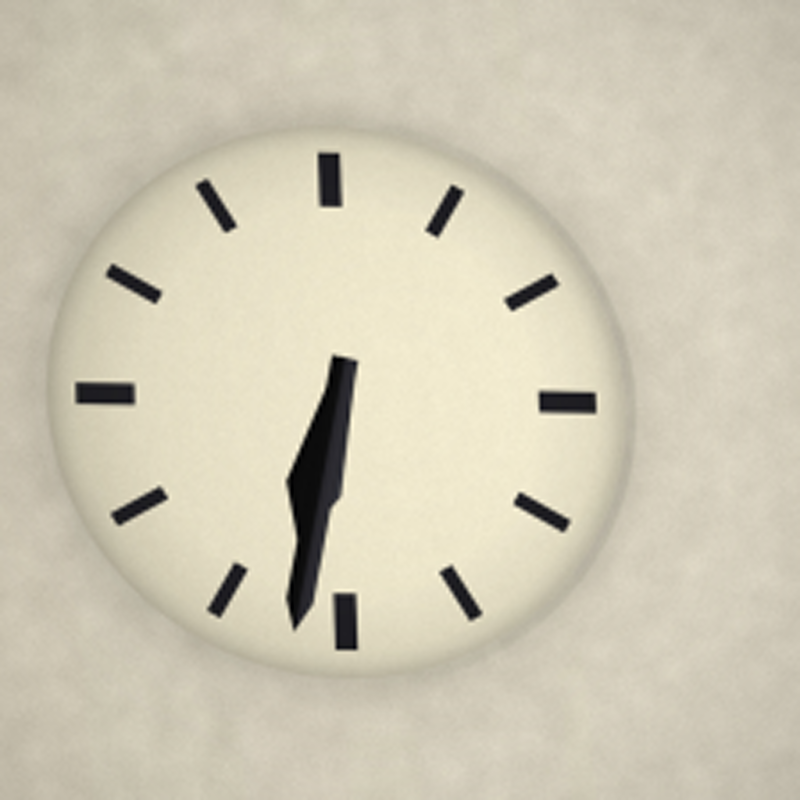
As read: {"hour": 6, "minute": 32}
